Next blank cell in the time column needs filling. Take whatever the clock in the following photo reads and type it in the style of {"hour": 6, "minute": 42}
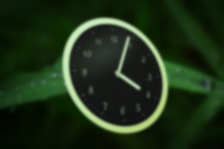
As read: {"hour": 4, "minute": 4}
